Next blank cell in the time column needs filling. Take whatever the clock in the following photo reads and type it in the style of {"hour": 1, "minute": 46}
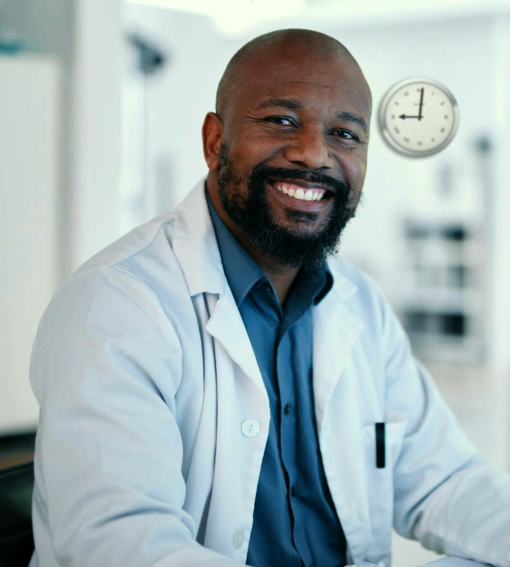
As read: {"hour": 9, "minute": 1}
